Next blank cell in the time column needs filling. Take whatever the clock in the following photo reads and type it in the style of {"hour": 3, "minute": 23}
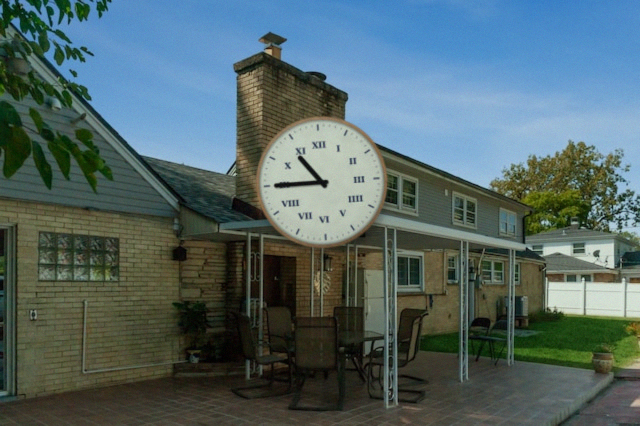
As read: {"hour": 10, "minute": 45}
